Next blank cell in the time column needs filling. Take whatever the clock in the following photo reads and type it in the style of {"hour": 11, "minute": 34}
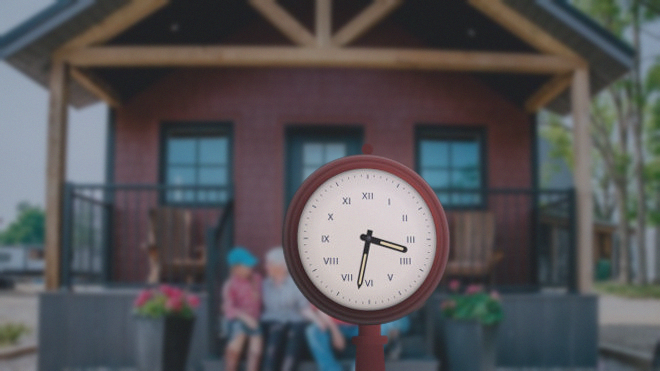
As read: {"hour": 3, "minute": 32}
